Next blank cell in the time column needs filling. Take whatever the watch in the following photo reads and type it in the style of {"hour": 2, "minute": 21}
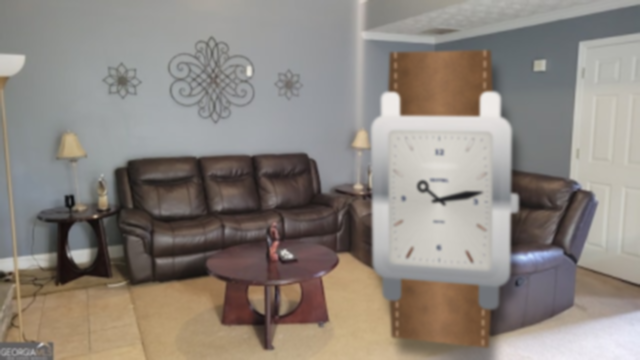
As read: {"hour": 10, "minute": 13}
